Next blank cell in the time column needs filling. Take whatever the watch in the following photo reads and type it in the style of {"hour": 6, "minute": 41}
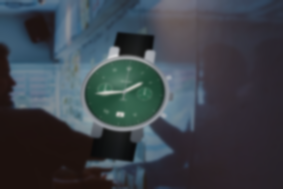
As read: {"hour": 1, "minute": 43}
